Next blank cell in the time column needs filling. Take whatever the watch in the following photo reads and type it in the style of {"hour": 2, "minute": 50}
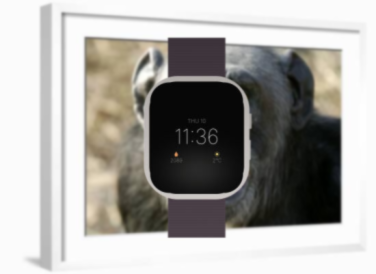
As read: {"hour": 11, "minute": 36}
